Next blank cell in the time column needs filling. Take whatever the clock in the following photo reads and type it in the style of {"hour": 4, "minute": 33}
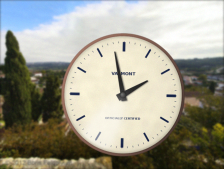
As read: {"hour": 1, "minute": 58}
